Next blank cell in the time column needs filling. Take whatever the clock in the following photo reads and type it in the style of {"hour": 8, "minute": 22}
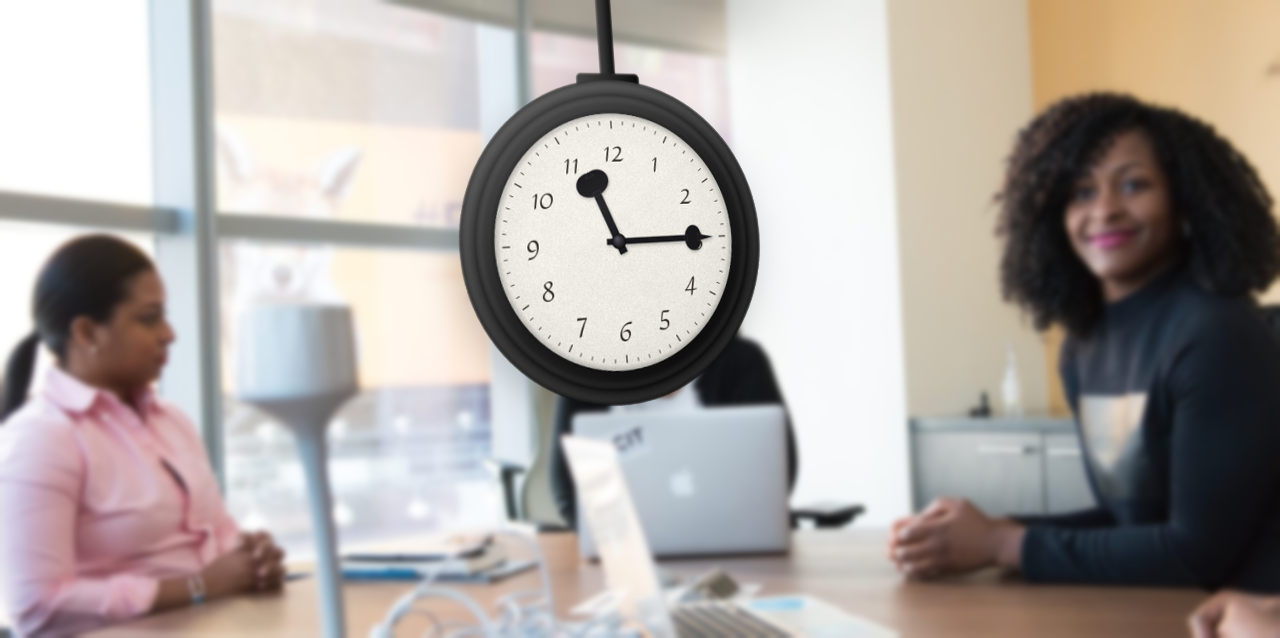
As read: {"hour": 11, "minute": 15}
